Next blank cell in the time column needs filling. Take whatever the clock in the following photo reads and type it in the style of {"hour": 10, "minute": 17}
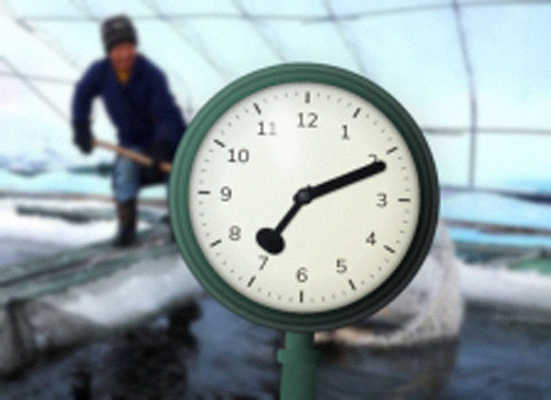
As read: {"hour": 7, "minute": 11}
